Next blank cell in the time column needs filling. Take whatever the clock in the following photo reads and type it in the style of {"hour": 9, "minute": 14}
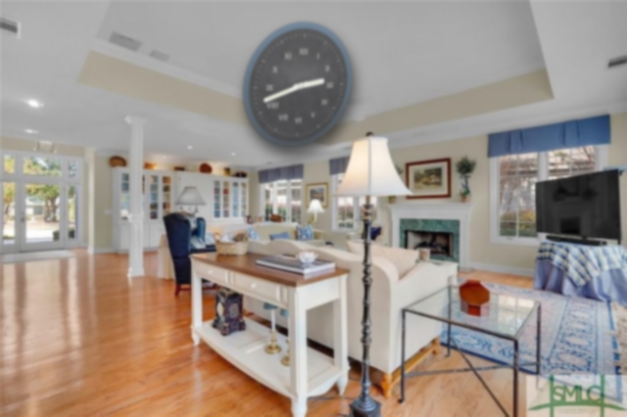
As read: {"hour": 2, "minute": 42}
